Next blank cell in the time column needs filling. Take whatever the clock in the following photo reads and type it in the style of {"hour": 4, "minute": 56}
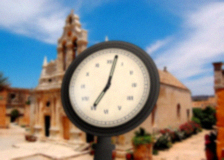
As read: {"hour": 7, "minute": 2}
